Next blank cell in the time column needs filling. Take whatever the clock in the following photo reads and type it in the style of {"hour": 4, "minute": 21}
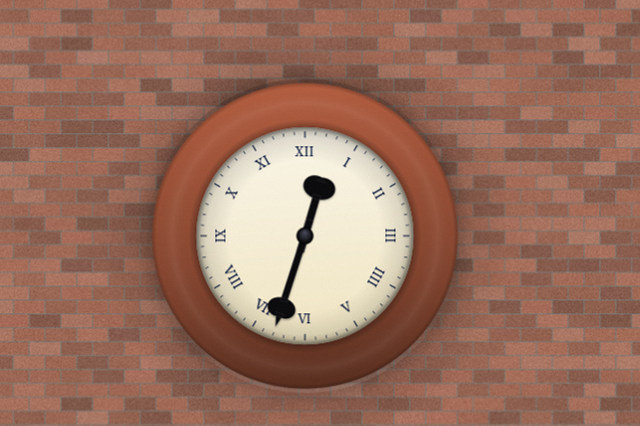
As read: {"hour": 12, "minute": 33}
